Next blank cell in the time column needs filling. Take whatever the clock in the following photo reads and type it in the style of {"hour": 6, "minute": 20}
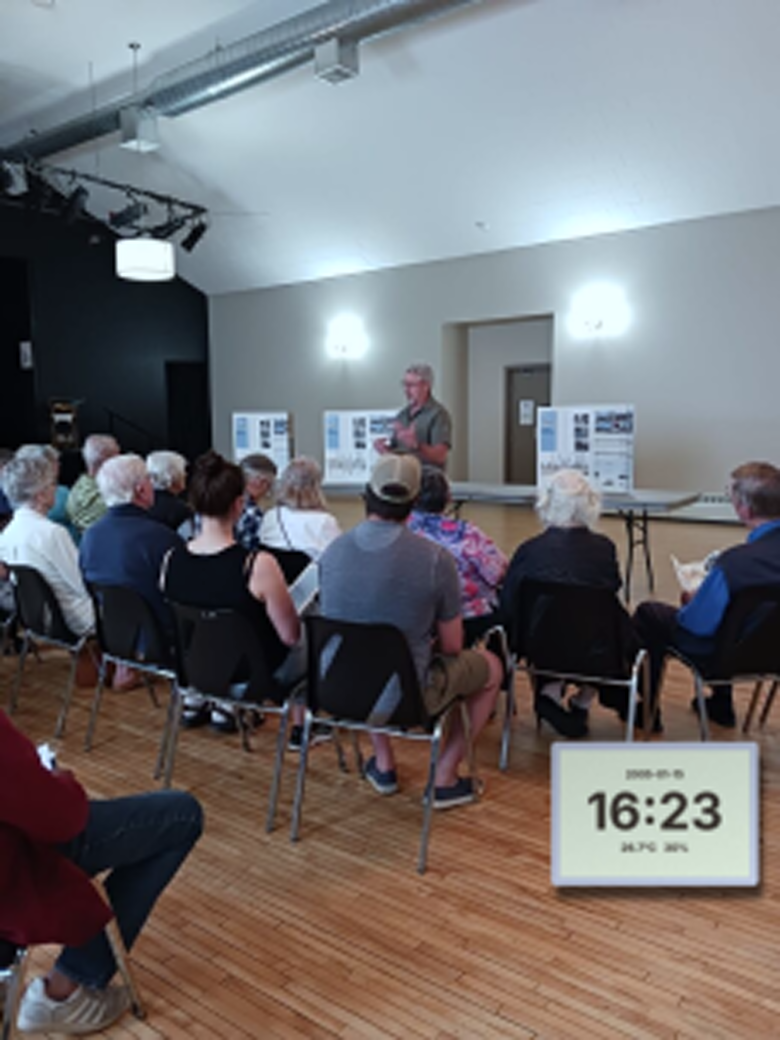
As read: {"hour": 16, "minute": 23}
